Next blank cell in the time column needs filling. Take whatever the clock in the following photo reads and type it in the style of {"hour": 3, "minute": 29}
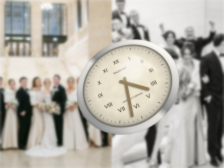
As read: {"hour": 4, "minute": 32}
